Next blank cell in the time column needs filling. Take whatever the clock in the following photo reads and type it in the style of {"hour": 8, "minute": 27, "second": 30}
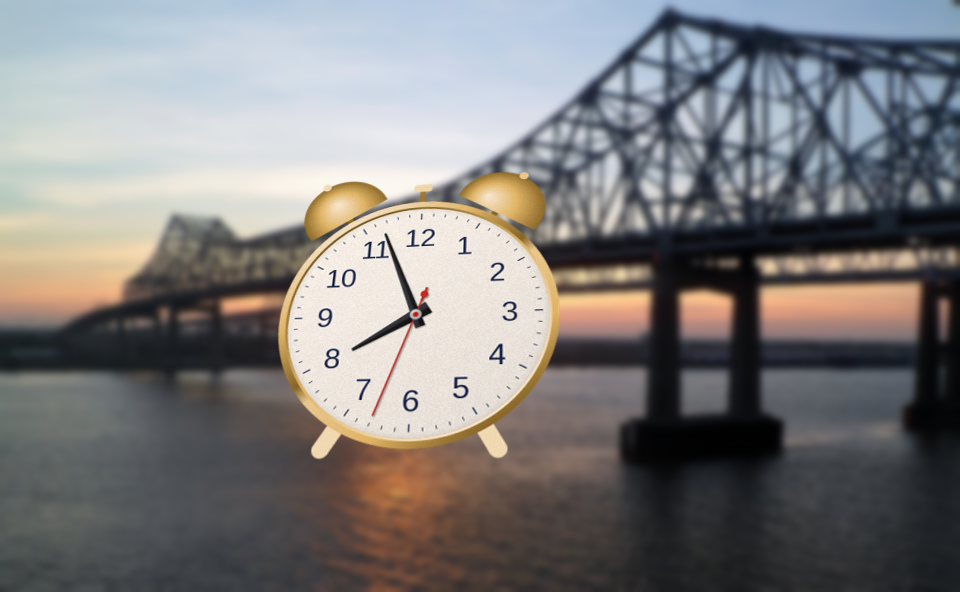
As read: {"hour": 7, "minute": 56, "second": 33}
